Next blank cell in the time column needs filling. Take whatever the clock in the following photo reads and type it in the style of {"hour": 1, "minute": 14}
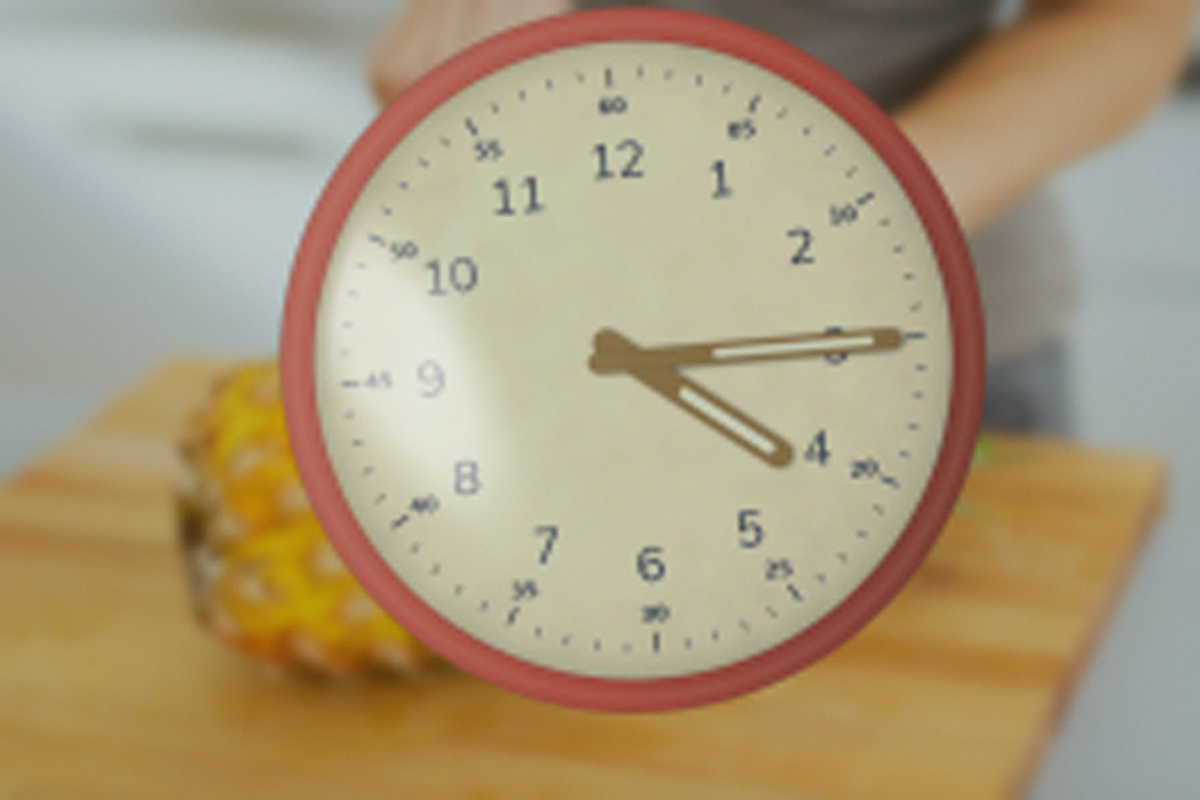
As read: {"hour": 4, "minute": 15}
